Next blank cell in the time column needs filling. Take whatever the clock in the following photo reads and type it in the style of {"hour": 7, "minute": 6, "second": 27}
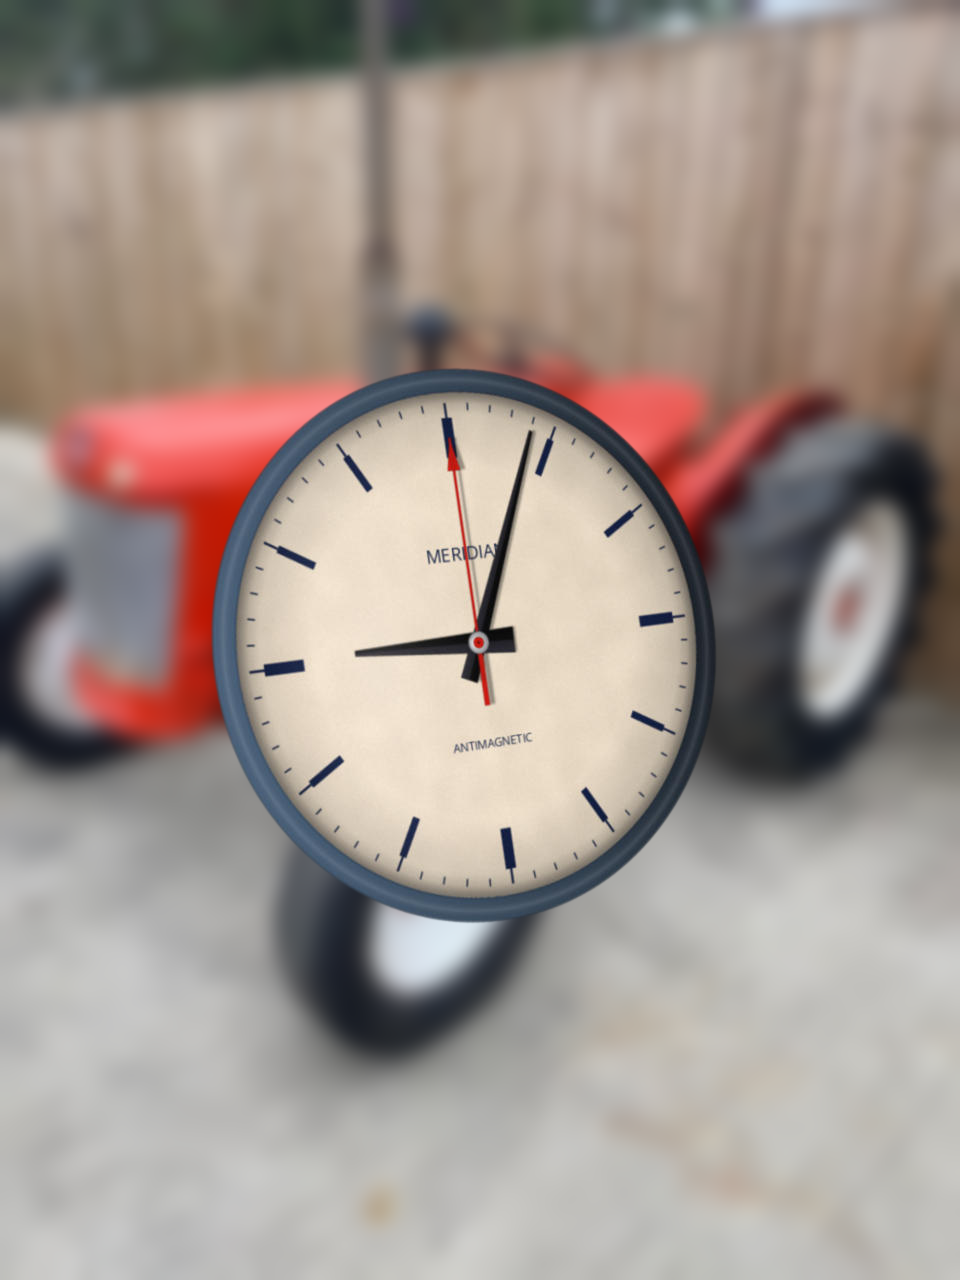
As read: {"hour": 9, "minute": 4, "second": 0}
